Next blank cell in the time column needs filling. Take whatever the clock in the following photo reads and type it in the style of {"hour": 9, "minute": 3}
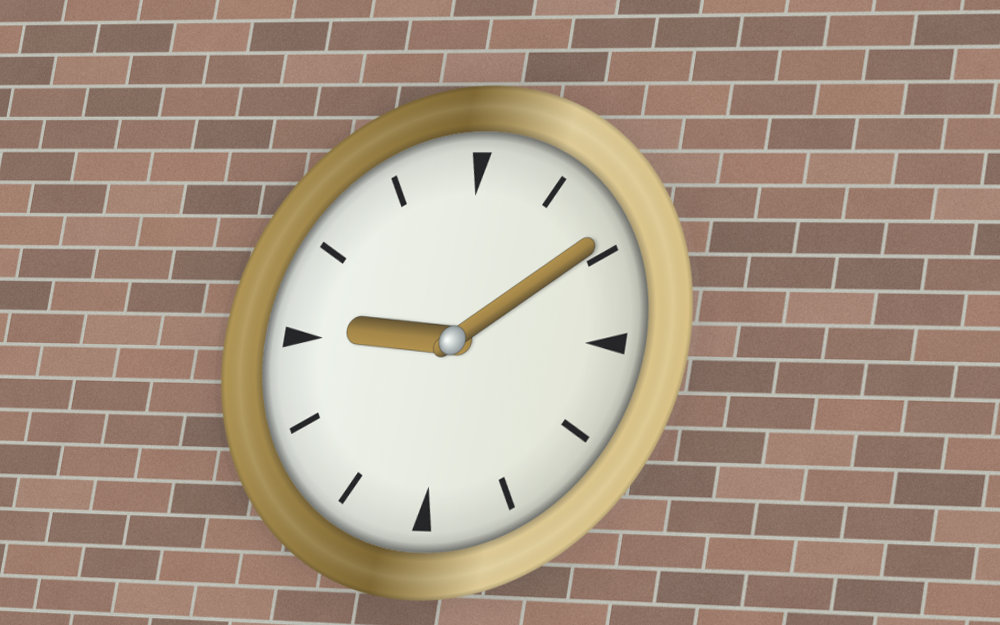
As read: {"hour": 9, "minute": 9}
